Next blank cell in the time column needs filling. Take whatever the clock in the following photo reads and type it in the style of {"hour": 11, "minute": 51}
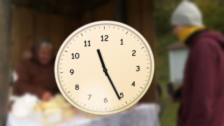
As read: {"hour": 11, "minute": 26}
